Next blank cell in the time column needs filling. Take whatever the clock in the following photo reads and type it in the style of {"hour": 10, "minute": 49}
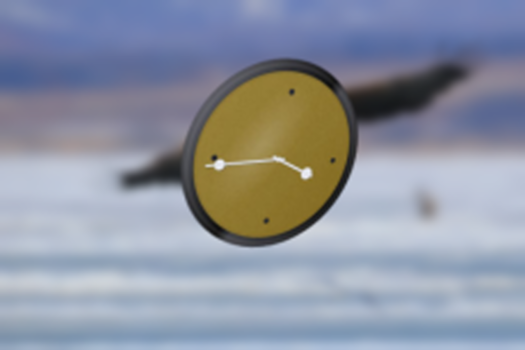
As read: {"hour": 3, "minute": 44}
